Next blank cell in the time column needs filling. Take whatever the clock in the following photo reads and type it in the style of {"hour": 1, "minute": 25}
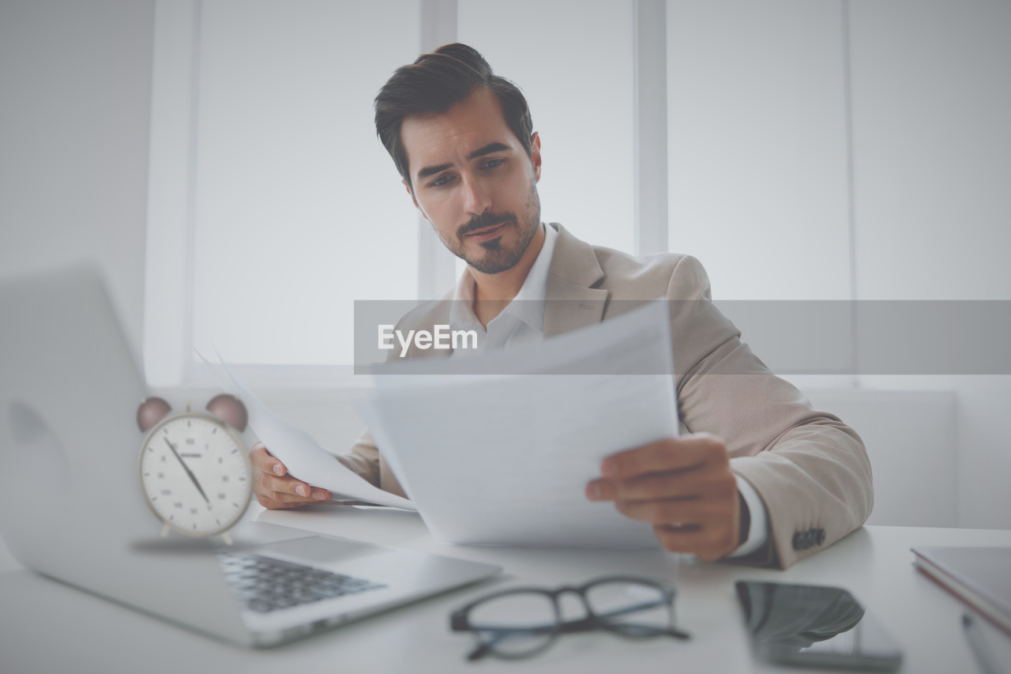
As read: {"hour": 4, "minute": 54}
